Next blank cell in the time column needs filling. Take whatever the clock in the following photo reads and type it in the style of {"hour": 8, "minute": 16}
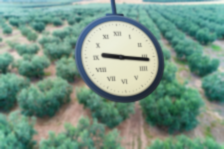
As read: {"hour": 9, "minute": 16}
